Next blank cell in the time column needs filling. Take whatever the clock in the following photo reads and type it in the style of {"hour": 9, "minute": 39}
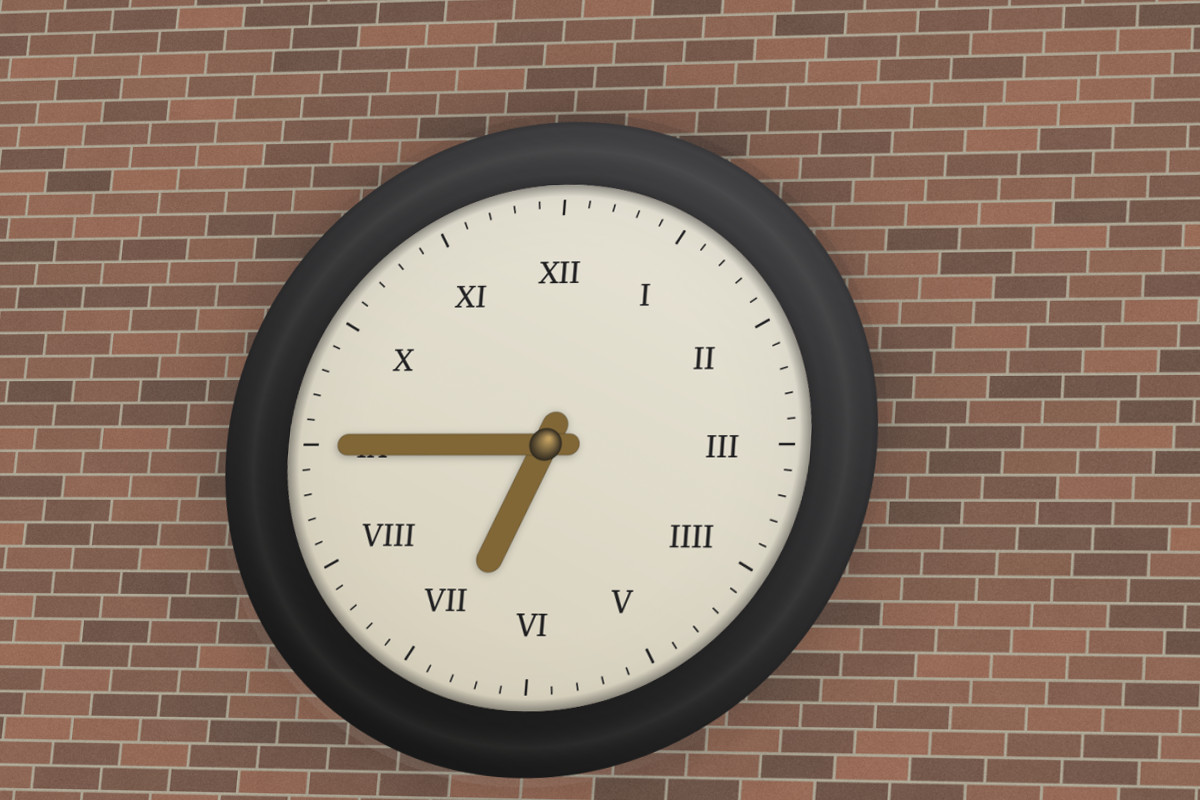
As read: {"hour": 6, "minute": 45}
